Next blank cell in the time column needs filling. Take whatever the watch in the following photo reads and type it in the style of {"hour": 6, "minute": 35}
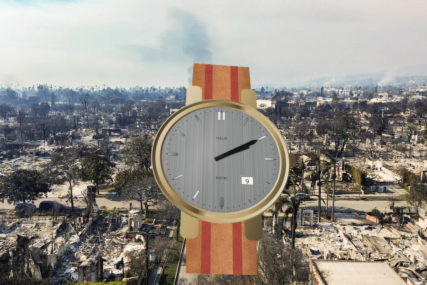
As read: {"hour": 2, "minute": 10}
